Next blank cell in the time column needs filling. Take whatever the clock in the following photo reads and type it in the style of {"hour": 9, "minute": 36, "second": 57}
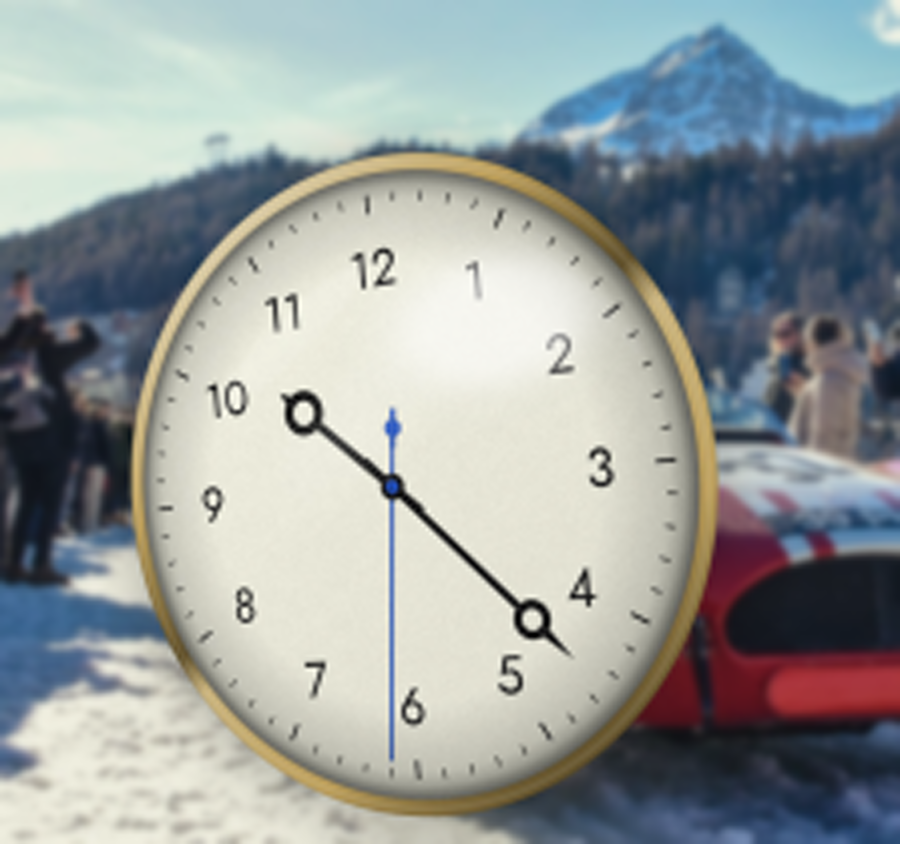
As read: {"hour": 10, "minute": 22, "second": 31}
